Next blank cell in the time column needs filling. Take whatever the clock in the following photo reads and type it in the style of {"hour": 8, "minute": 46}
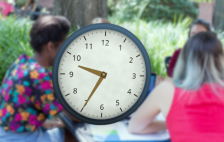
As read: {"hour": 9, "minute": 35}
